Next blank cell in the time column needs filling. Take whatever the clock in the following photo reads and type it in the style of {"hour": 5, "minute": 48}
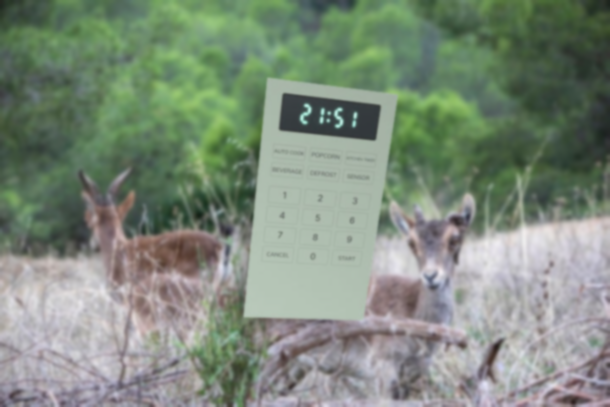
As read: {"hour": 21, "minute": 51}
